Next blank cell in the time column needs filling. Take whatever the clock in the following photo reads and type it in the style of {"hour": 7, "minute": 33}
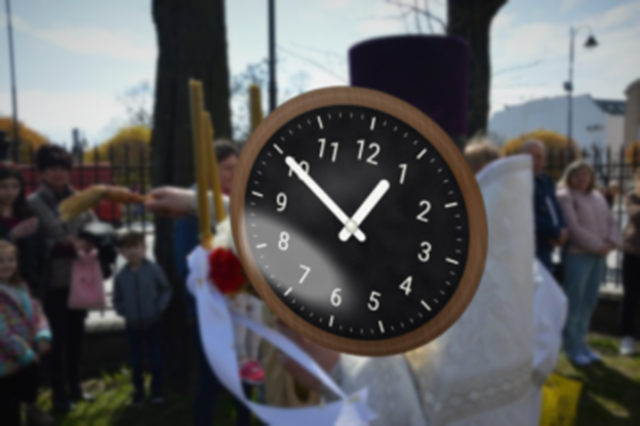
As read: {"hour": 12, "minute": 50}
